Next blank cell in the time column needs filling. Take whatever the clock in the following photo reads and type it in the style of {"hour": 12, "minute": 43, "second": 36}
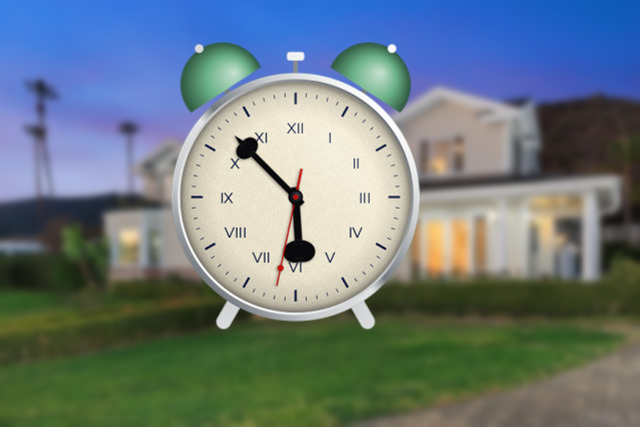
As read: {"hour": 5, "minute": 52, "second": 32}
